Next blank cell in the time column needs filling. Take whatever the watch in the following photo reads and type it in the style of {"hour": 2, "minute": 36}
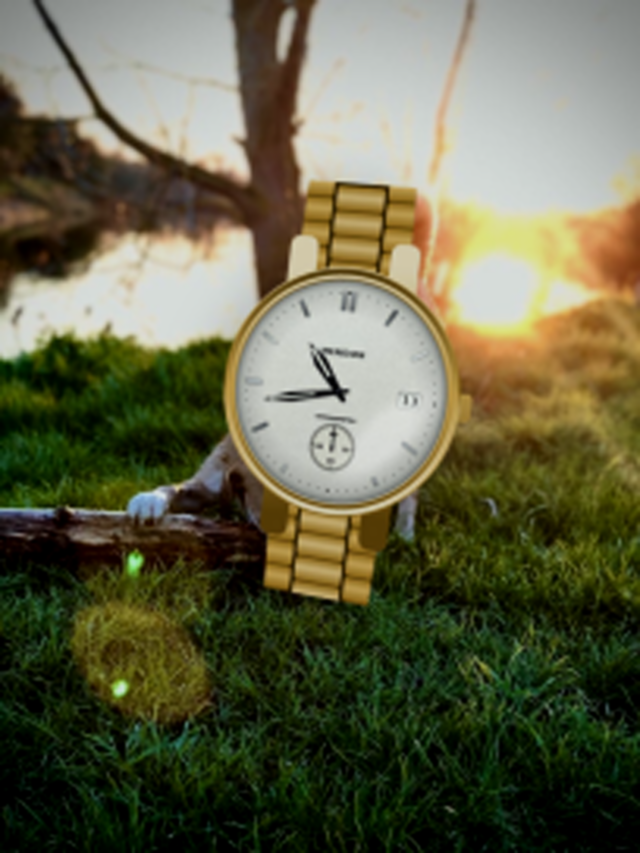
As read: {"hour": 10, "minute": 43}
